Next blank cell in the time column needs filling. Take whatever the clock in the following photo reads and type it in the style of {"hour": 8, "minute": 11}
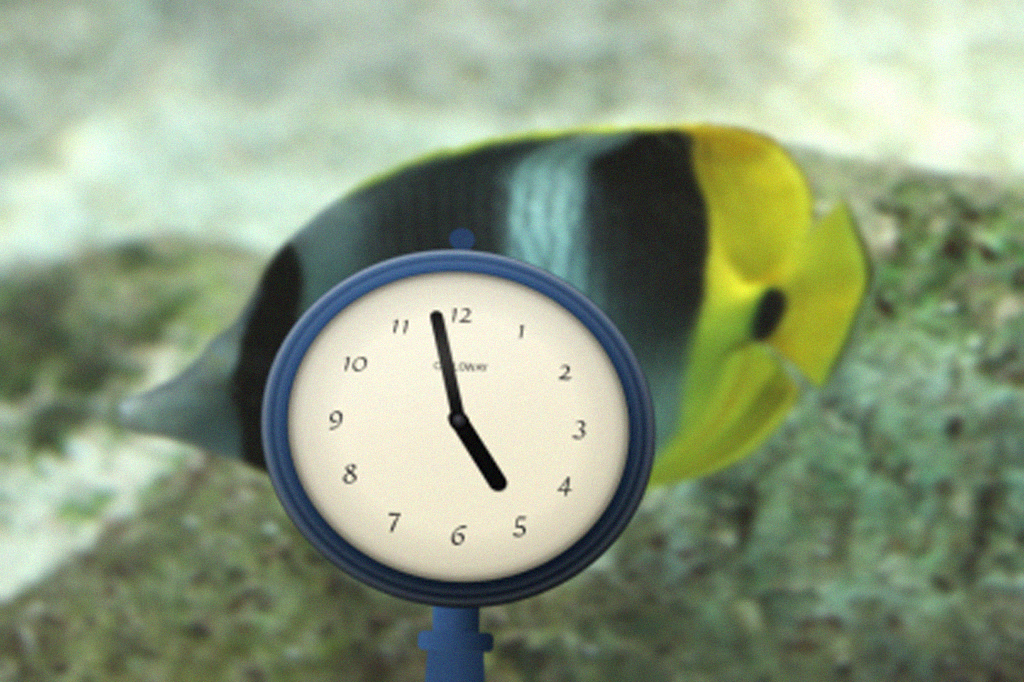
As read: {"hour": 4, "minute": 58}
